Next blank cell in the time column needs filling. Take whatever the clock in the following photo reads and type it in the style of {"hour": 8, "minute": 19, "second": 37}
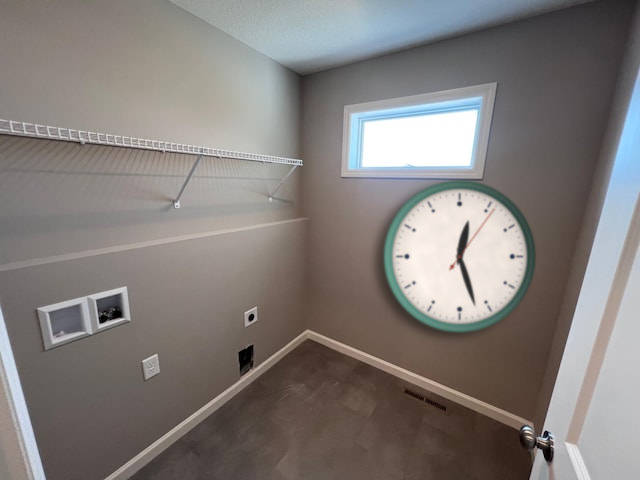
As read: {"hour": 12, "minute": 27, "second": 6}
